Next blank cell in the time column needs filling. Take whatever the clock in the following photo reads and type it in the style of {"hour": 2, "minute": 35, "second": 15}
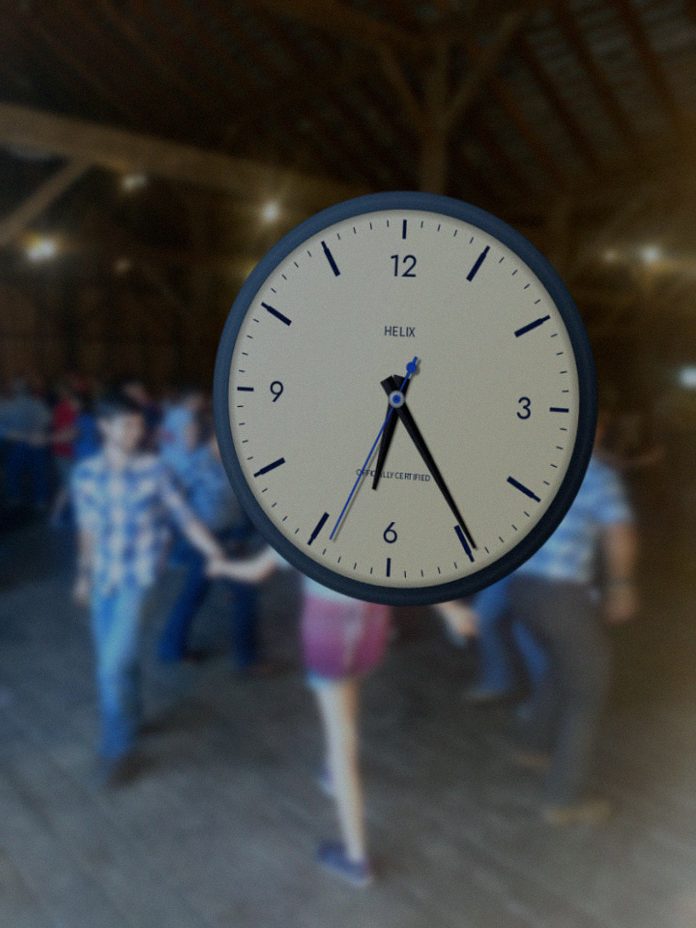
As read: {"hour": 6, "minute": 24, "second": 34}
